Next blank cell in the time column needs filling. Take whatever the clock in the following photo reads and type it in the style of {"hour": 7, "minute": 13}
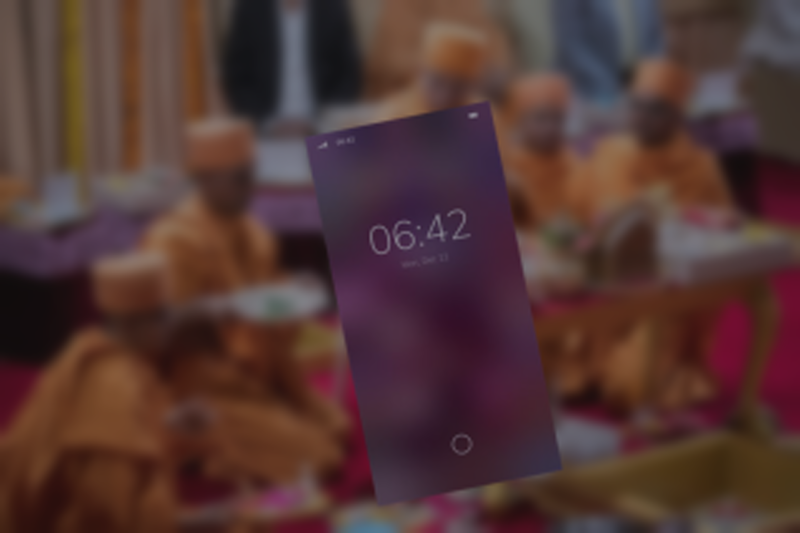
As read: {"hour": 6, "minute": 42}
